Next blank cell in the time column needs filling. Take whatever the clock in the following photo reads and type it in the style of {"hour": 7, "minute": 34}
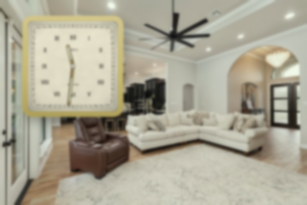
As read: {"hour": 11, "minute": 31}
